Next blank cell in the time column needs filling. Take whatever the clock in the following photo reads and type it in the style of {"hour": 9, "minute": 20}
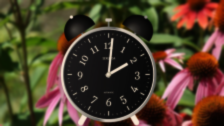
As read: {"hour": 2, "minute": 1}
